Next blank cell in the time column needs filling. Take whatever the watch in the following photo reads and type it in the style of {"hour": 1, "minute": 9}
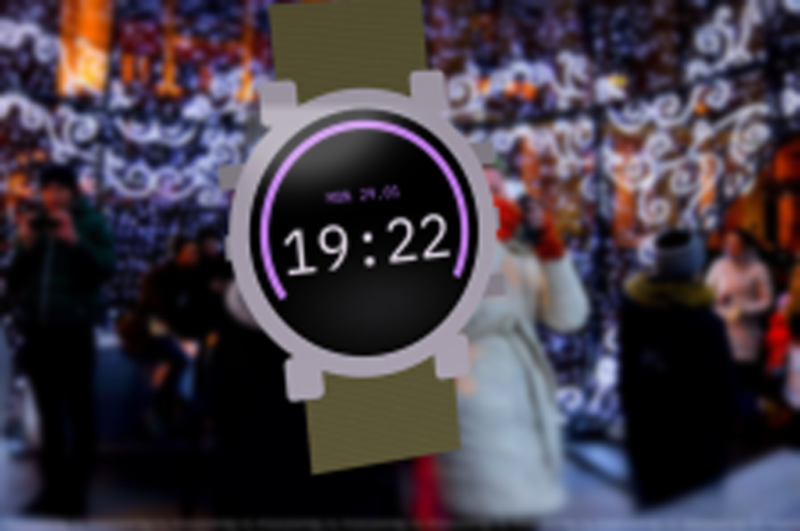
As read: {"hour": 19, "minute": 22}
